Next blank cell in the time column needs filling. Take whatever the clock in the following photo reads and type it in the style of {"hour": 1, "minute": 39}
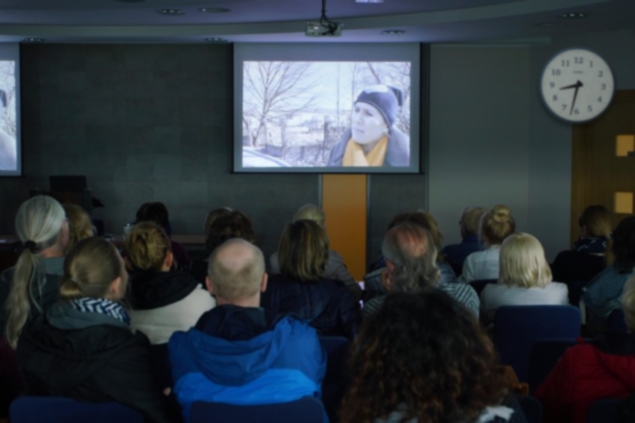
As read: {"hour": 8, "minute": 32}
